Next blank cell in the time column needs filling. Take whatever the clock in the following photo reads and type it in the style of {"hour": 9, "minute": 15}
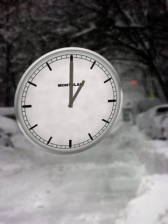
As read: {"hour": 1, "minute": 0}
